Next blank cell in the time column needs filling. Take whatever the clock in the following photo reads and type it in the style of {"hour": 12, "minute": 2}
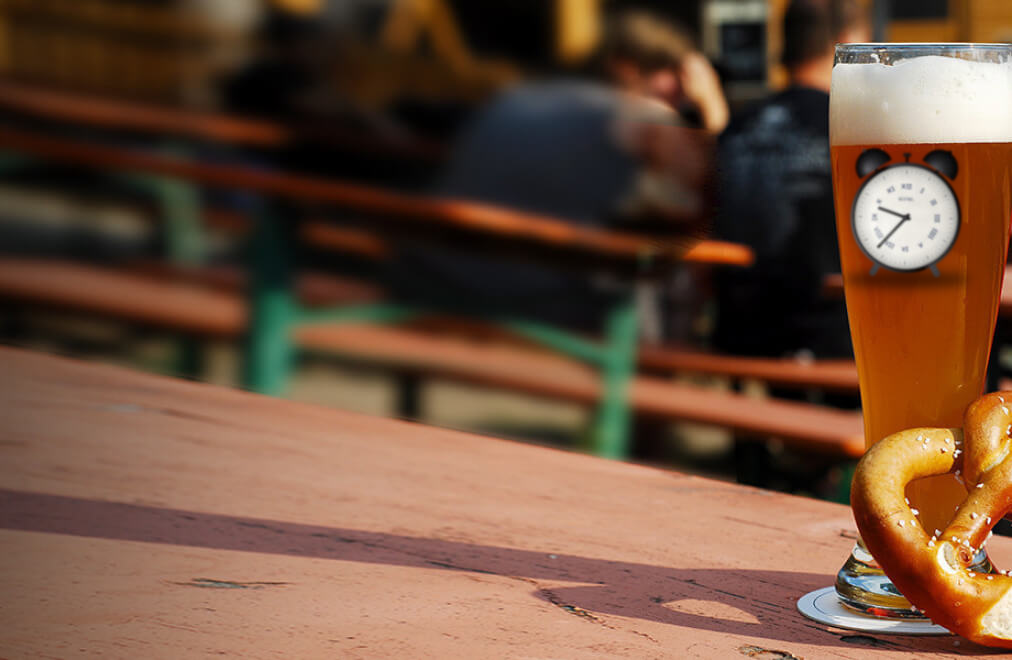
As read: {"hour": 9, "minute": 37}
